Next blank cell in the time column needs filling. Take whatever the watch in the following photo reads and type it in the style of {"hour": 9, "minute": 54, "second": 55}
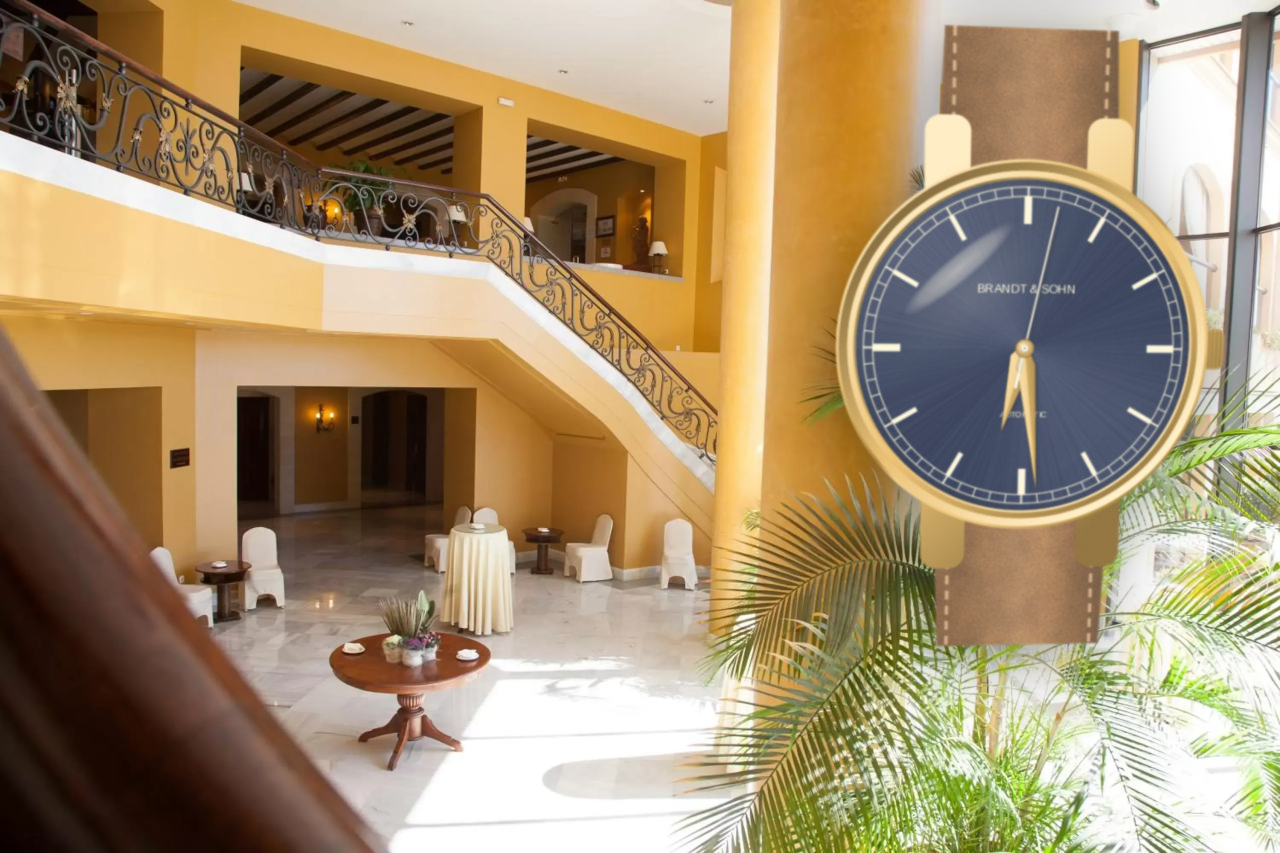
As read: {"hour": 6, "minute": 29, "second": 2}
